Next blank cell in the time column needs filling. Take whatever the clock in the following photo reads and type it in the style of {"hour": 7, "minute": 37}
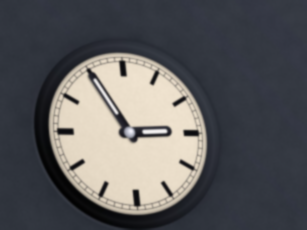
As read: {"hour": 2, "minute": 55}
